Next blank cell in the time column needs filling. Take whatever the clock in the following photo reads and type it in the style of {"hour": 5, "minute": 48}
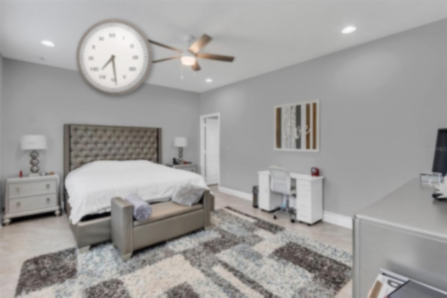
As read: {"hour": 7, "minute": 29}
